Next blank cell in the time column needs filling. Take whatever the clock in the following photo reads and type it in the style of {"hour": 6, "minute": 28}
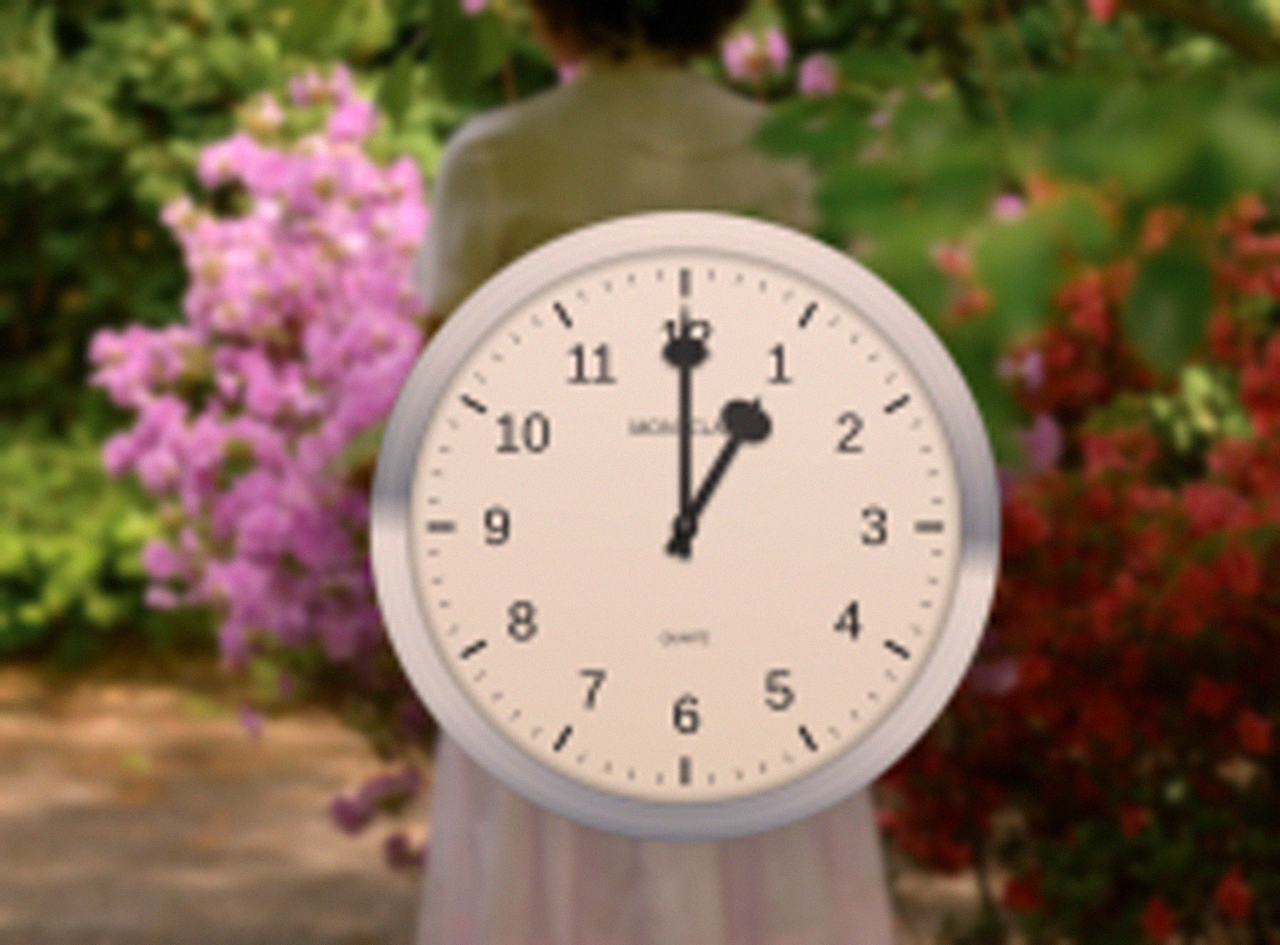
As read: {"hour": 1, "minute": 0}
